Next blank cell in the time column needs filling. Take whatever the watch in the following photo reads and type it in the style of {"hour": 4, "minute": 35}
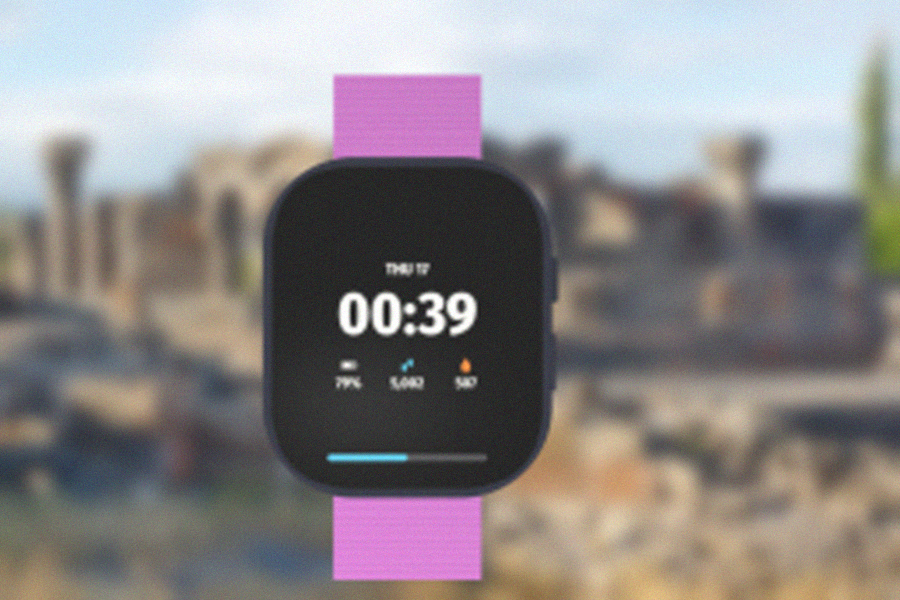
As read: {"hour": 0, "minute": 39}
